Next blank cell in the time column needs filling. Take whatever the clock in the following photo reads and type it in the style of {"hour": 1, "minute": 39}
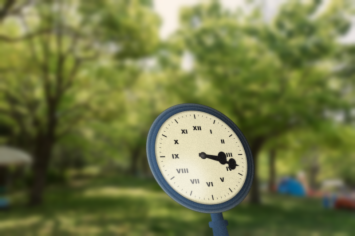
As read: {"hour": 3, "minute": 18}
